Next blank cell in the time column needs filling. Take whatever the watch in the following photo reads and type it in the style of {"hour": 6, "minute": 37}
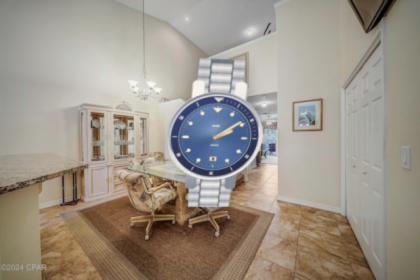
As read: {"hour": 2, "minute": 9}
